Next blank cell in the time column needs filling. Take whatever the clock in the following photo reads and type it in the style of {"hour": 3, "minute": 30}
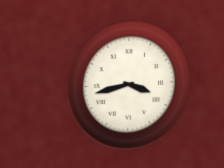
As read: {"hour": 3, "minute": 43}
